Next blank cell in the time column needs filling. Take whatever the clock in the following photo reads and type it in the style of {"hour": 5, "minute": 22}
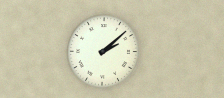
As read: {"hour": 2, "minute": 8}
